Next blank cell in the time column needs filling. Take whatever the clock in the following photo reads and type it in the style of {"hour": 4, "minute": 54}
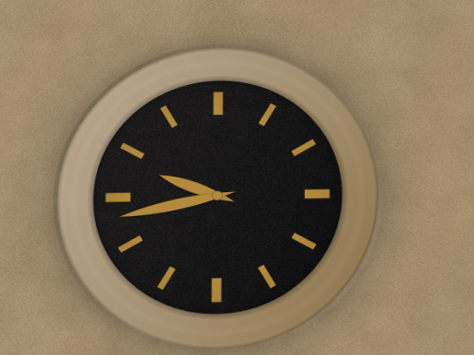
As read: {"hour": 9, "minute": 43}
